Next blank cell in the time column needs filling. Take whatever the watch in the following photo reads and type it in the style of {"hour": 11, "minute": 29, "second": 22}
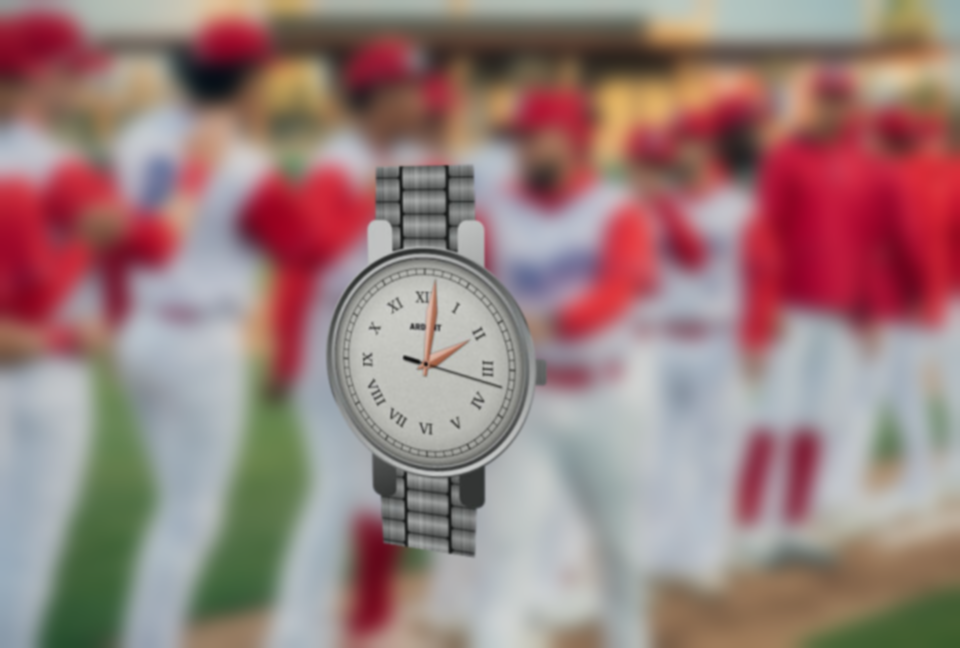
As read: {"hour": 2, "minute": 1, "second": 17}
